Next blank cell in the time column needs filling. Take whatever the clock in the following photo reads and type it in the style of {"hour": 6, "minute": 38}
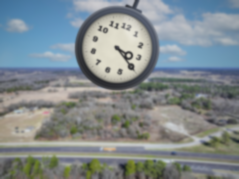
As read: {"hour": 3, "minute": 20}
